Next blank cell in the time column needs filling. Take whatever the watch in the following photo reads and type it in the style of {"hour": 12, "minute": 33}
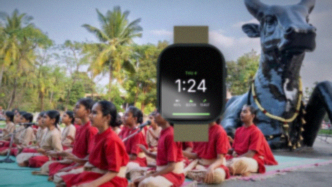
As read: {"hour": 1, "minute": 24}
